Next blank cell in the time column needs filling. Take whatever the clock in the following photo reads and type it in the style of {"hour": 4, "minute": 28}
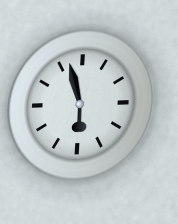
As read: {"hour": 5, "minute": 57}
